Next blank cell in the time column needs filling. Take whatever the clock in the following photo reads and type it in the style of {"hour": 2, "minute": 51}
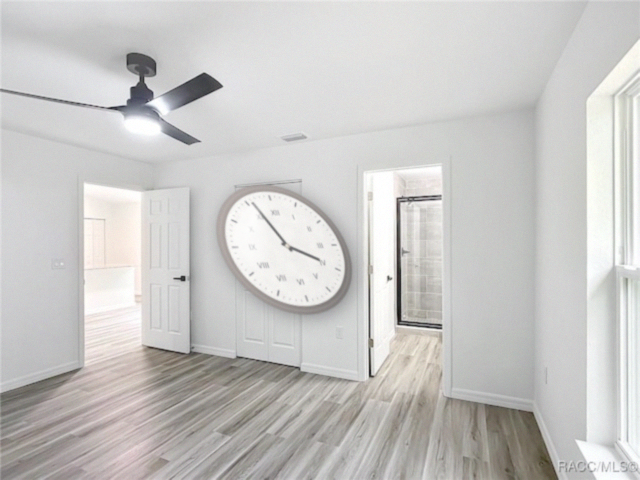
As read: {"hour": 3, "minute": 56}
